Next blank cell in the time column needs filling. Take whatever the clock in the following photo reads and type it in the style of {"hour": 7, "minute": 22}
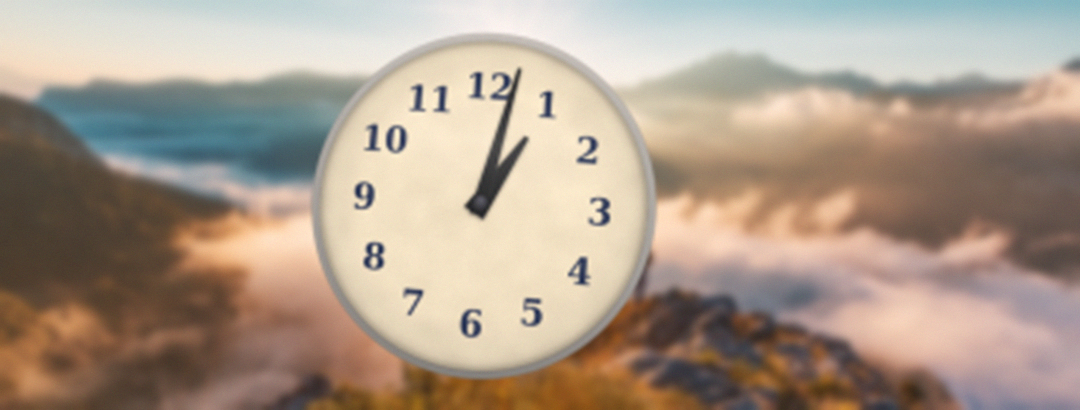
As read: {"hour": 1, "minute": 2}
